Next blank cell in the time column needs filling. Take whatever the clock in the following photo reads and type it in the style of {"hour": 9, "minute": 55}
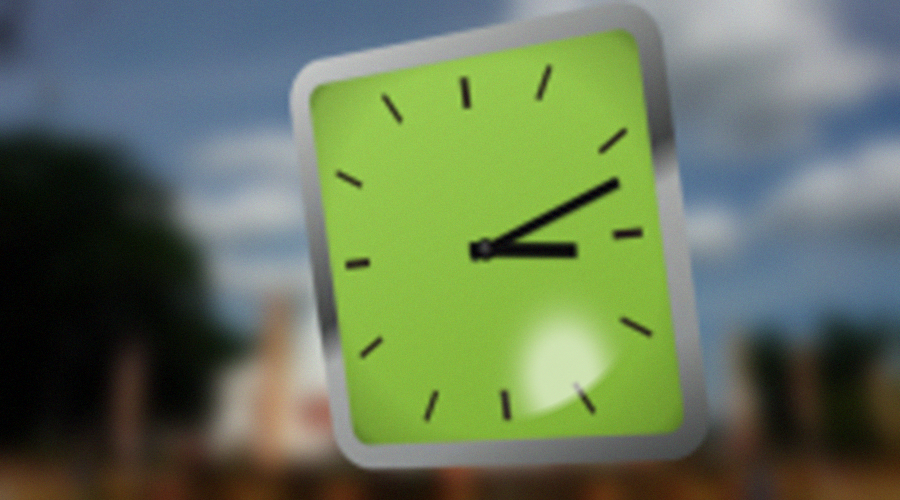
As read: {"hour": 3, "minute": 12}
